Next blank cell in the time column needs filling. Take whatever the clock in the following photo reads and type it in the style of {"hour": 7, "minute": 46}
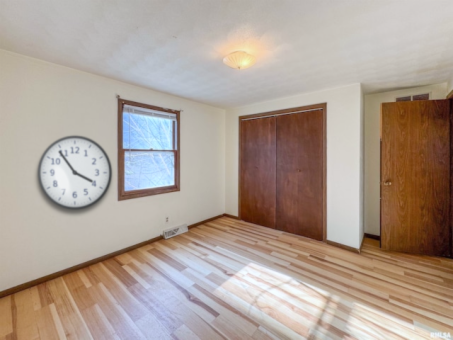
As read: {"hour": 3, "minute": 54}
